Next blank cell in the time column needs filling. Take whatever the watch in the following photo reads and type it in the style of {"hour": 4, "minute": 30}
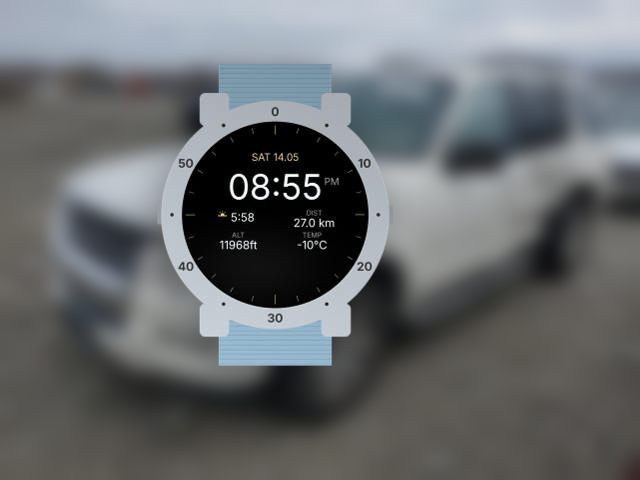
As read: {"hour": 8, "minute": 55}
